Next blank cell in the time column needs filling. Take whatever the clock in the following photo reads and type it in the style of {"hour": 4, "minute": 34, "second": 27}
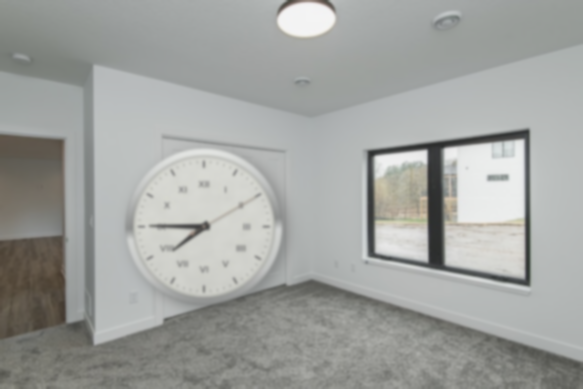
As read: {"hour": 7, "minute": 45, "second": 10}
